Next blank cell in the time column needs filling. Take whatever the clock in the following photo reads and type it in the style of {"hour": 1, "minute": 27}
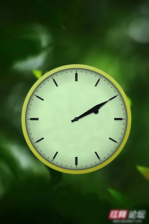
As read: {"hour": 2, "minute": 10}
